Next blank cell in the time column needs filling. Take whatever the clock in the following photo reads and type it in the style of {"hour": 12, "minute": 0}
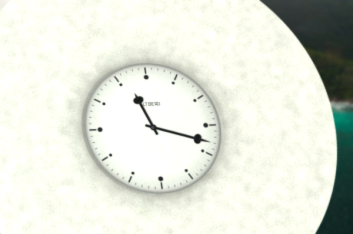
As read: {"hour": 11, "minute": 18}
